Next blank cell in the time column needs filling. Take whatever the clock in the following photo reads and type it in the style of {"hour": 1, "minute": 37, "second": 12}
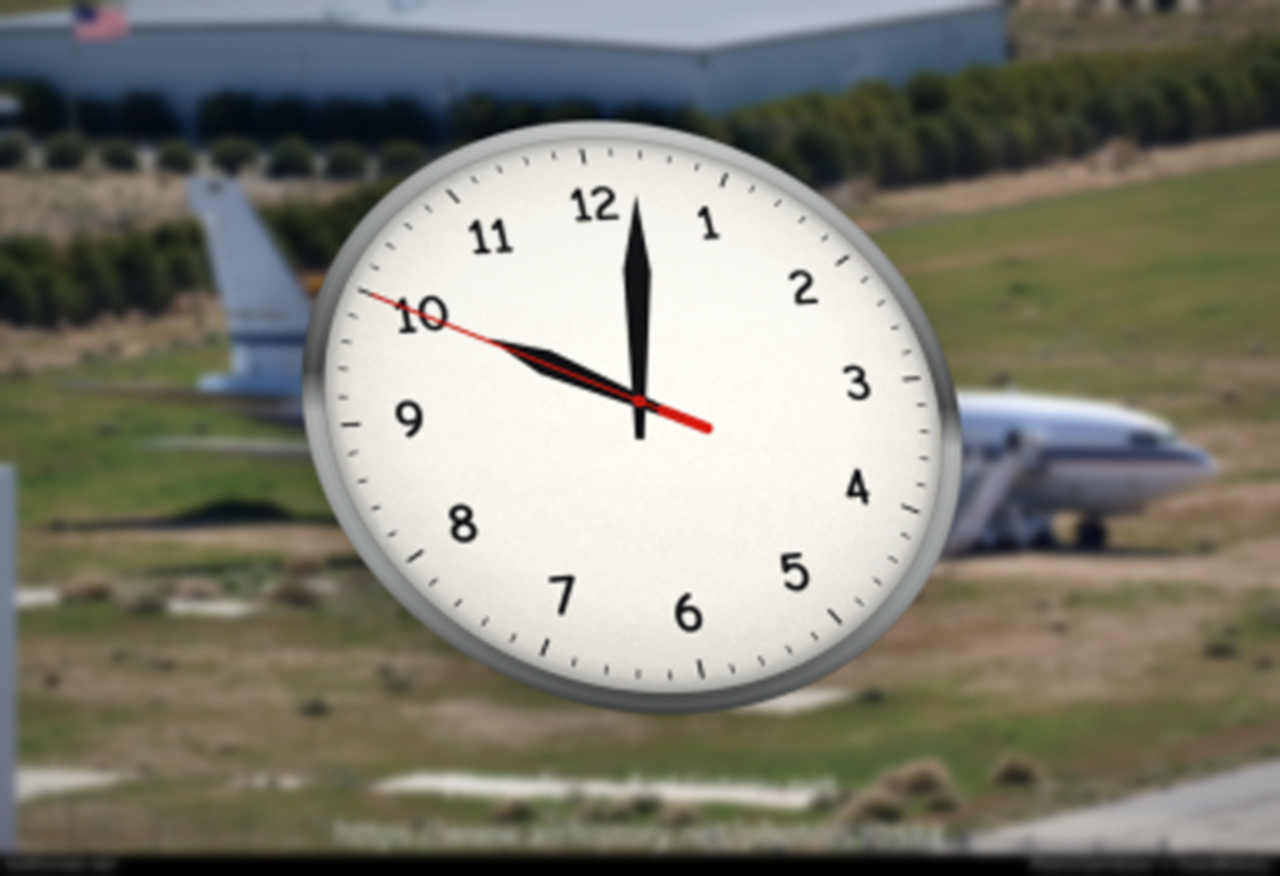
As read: {"hour": 10, "minute": 1, "second": 50}
